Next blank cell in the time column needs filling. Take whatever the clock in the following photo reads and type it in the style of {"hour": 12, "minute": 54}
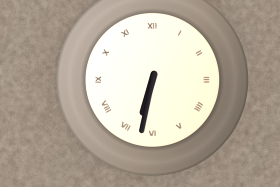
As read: {"hour": 6, "minute": 32}
